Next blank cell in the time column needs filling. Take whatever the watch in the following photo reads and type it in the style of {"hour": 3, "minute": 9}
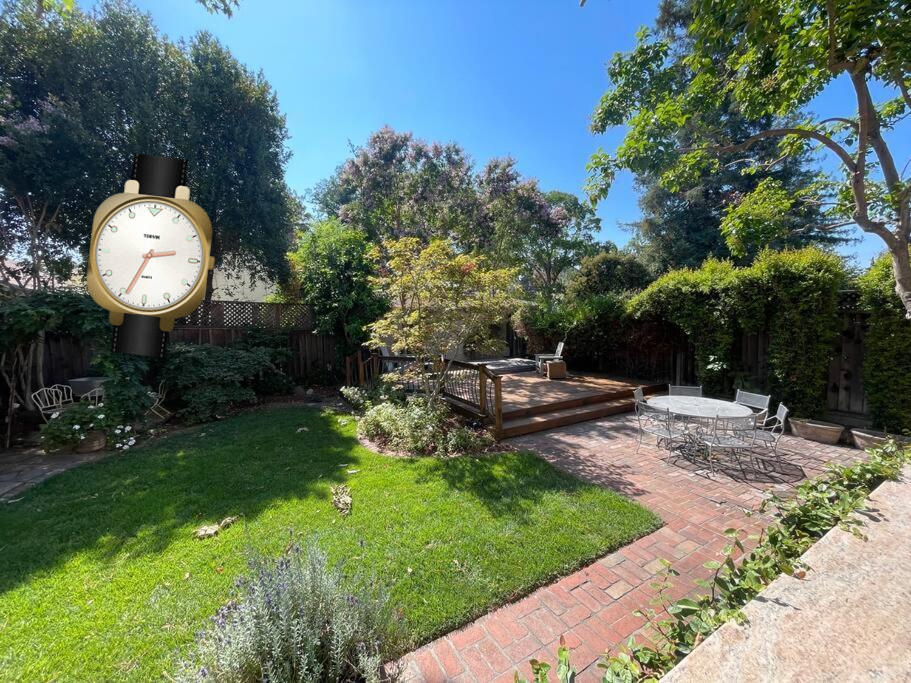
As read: {"hour": 2, "minute": 34}
